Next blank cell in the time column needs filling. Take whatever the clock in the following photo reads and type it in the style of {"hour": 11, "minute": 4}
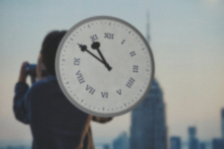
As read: {"hour": 10, "minute": 50}
